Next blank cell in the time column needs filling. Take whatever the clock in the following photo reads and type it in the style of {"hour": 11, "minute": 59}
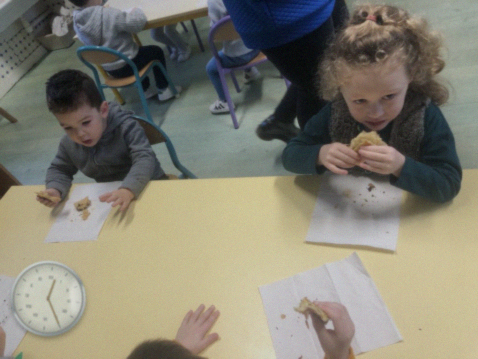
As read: {"hour": 12, "minute": 25}
